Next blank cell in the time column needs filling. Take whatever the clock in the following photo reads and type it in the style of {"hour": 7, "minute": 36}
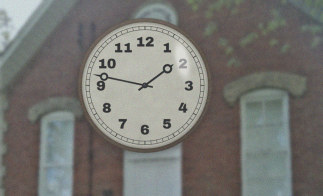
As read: {"hour": 1, "minute": 47}
